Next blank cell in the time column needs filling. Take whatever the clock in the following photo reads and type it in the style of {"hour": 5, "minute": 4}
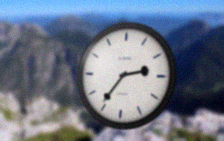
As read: {"hour": 2, "minute": 36}
